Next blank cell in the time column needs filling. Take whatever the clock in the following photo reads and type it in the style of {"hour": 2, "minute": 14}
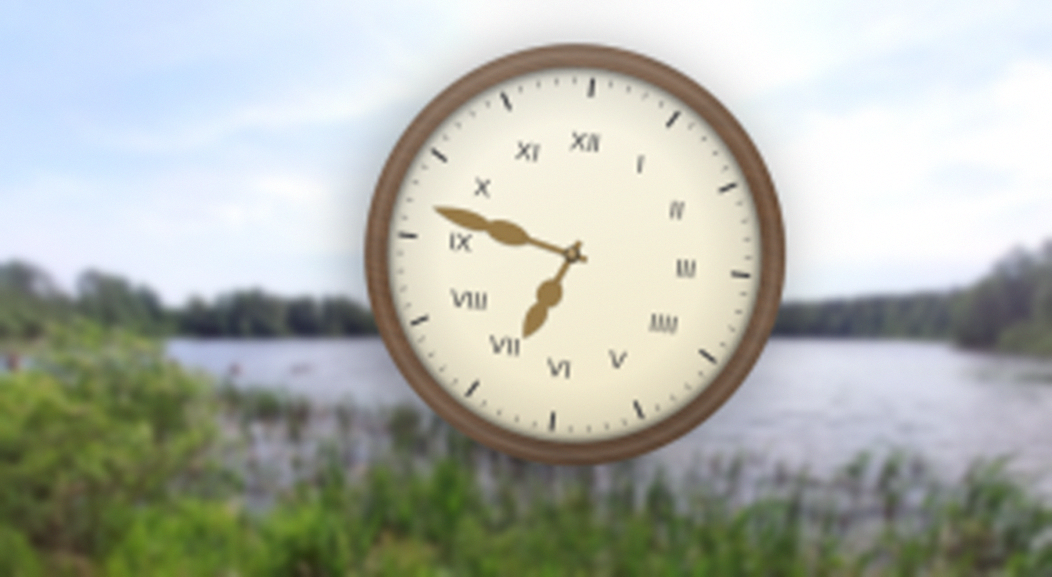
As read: {"hour": 6, "minute": 47}
